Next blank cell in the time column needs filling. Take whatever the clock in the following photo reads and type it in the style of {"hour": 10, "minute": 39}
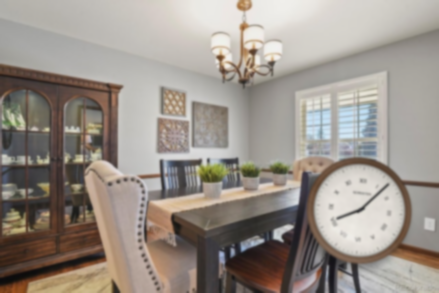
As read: {"hour": 8, "minute": 7}
